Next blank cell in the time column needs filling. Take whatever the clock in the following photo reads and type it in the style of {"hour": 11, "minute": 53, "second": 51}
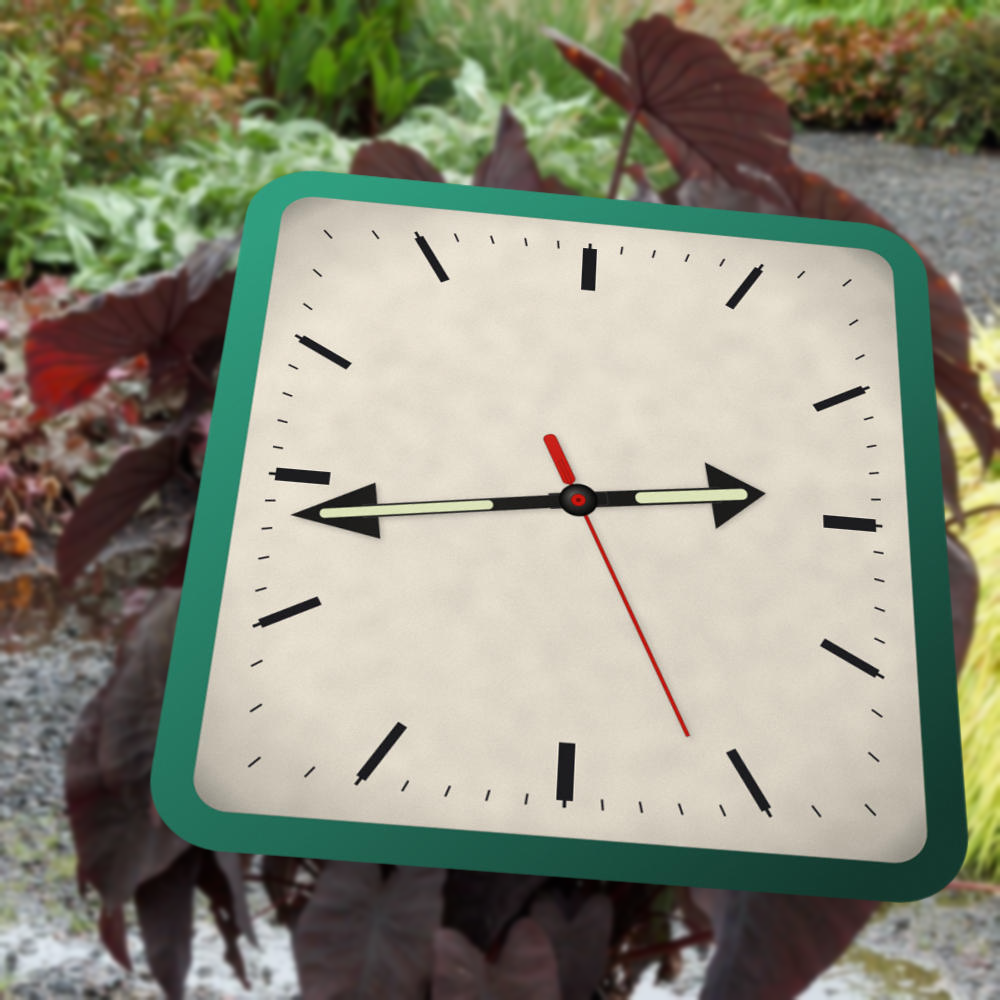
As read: {"hour": 2, "minute": 43, "second": 26}
